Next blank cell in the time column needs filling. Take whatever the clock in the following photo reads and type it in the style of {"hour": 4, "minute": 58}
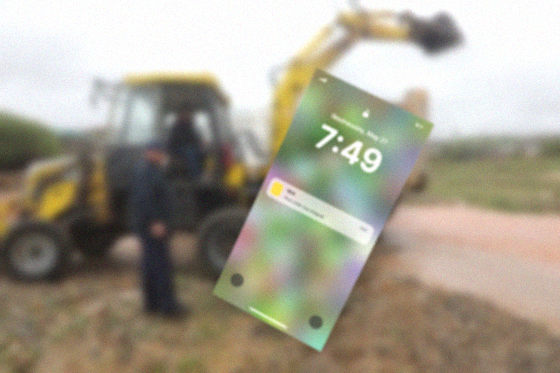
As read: {"hour": 7, "minute": 49}
